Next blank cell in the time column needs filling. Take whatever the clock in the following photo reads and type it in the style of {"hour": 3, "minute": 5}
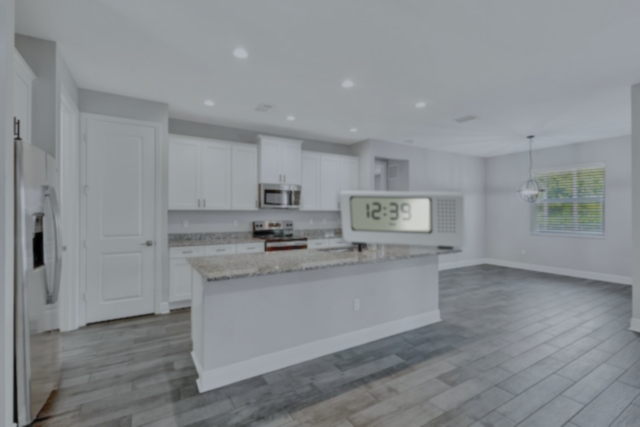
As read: {"hour": 12, "minute": 39}
